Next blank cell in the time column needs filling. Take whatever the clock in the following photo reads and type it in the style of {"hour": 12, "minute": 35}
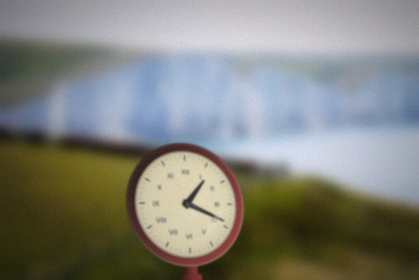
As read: {"hour": 1, "minute": 19}
